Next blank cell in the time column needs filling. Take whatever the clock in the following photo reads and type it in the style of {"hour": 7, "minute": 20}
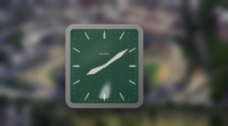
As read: {"hour": 8, "minute": 9}
